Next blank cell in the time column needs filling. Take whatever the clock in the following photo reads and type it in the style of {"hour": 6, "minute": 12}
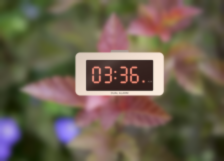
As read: {"hour": 3, "minute": 36}
